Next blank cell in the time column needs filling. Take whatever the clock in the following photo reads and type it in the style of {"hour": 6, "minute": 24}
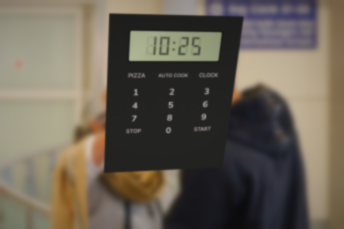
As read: {"hour": 10, "minute": 25}
